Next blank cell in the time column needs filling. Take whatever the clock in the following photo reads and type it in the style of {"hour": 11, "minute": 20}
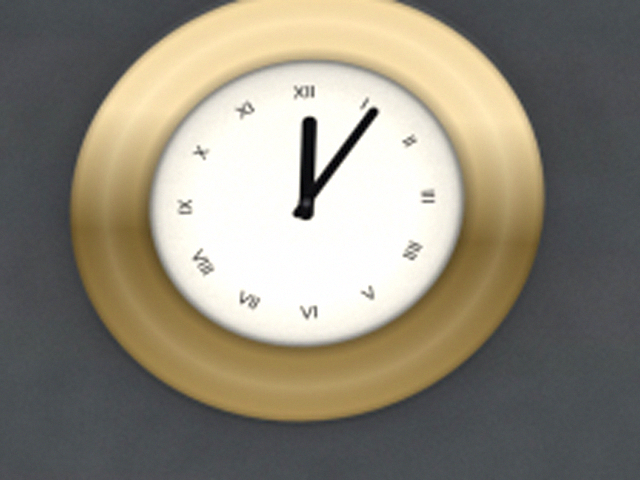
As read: {"hour": 12, "minute": 6}
